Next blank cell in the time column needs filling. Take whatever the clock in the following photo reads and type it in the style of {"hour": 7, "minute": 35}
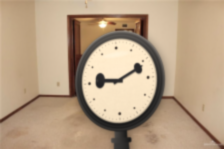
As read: {"hour": 9, "minute": 11}
